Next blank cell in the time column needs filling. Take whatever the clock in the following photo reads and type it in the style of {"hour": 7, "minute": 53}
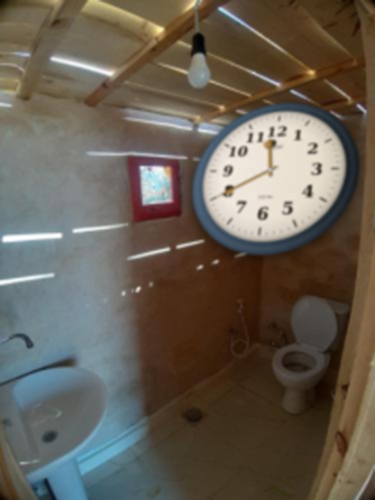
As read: {"hour": 11, "minute": 40}
